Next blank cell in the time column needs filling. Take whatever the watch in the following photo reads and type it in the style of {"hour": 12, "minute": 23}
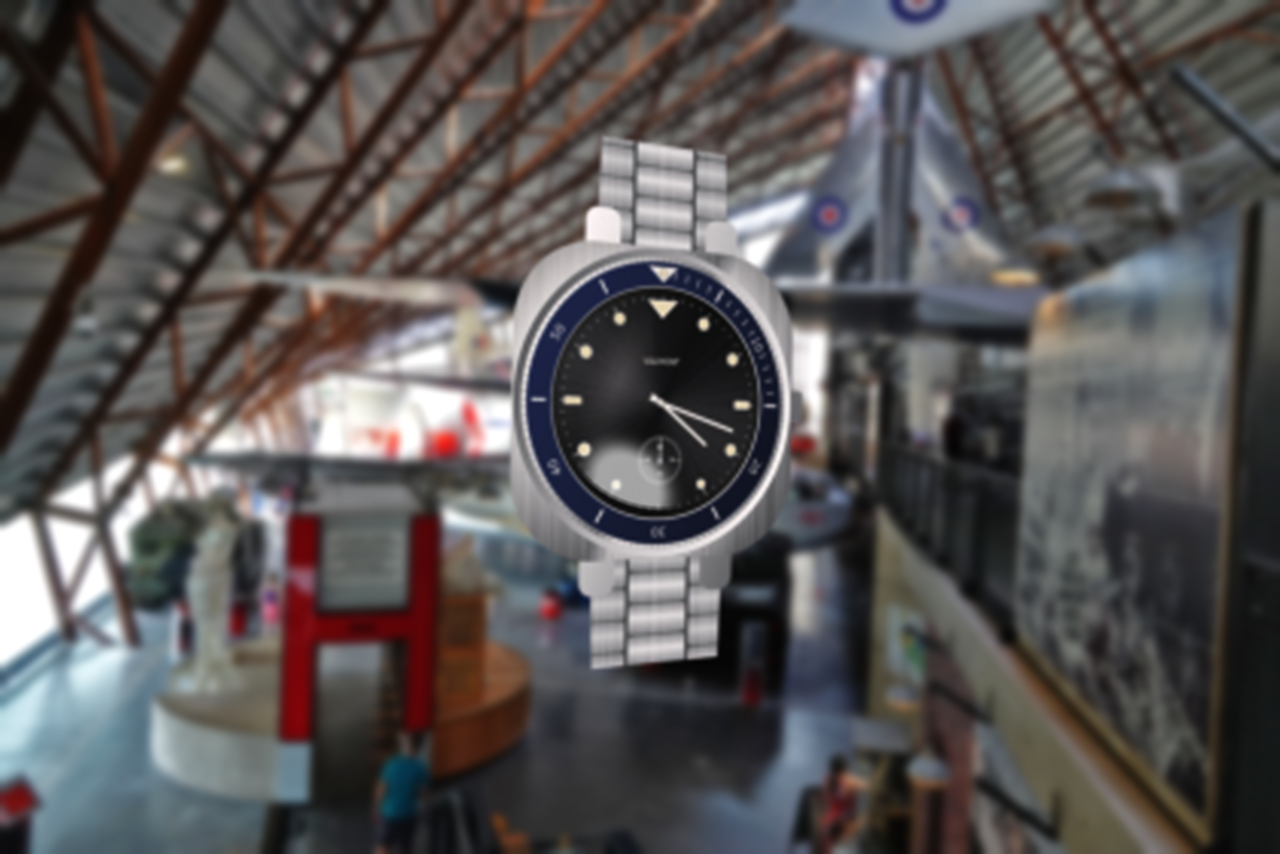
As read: {"hour": 4, "minute": 18}
